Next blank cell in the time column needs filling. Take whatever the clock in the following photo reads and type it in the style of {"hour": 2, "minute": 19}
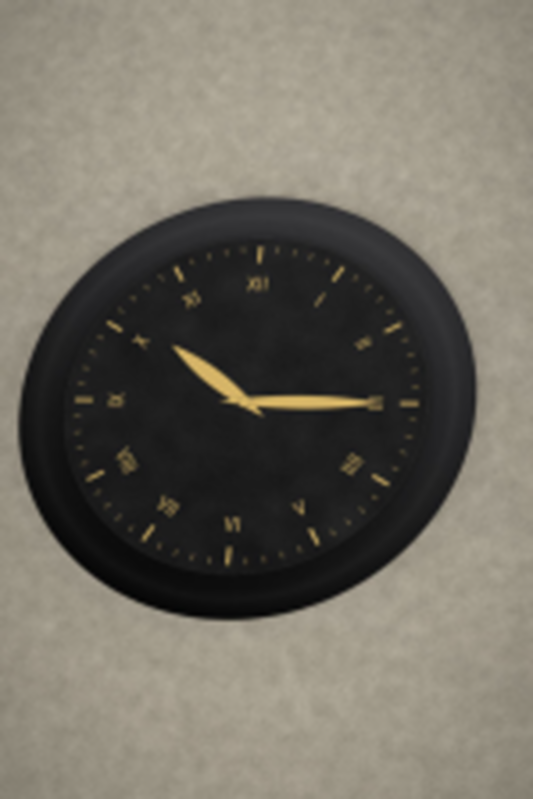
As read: {"hour": 10, "minute": 15}
